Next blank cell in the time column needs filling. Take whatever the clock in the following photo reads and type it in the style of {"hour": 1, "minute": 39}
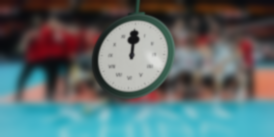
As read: {"hour": 12, "minute": 0}
